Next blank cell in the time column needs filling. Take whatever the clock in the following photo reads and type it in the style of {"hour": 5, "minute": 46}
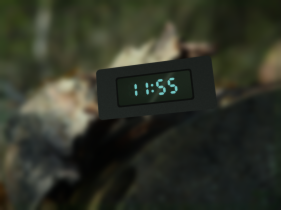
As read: {"hour": 11, "minute": 55}
